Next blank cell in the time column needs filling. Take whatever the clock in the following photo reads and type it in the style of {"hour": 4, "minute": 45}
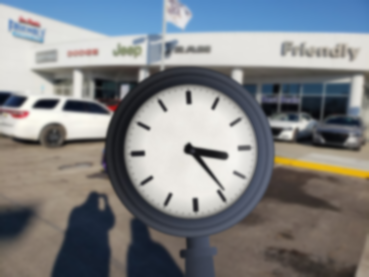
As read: {"hour": 3, "minute": 24}
